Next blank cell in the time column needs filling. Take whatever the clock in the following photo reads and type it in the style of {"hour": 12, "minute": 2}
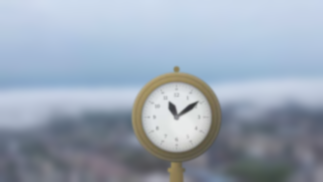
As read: {"hour": 11, "minute": 9}
